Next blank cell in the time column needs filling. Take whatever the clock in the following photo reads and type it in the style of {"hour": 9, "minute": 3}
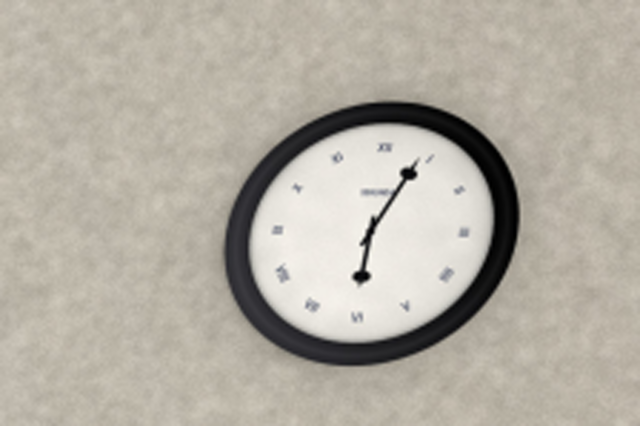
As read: {"hour": 6, "minute": 4}
